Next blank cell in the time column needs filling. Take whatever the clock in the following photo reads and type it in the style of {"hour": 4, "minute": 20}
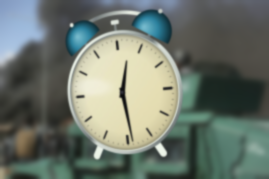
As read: {"hour": 12, "minute": 29}
